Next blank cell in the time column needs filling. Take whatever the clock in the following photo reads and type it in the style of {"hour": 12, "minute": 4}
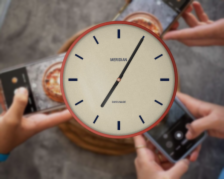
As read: {"hour": 7, "minute": 5}
